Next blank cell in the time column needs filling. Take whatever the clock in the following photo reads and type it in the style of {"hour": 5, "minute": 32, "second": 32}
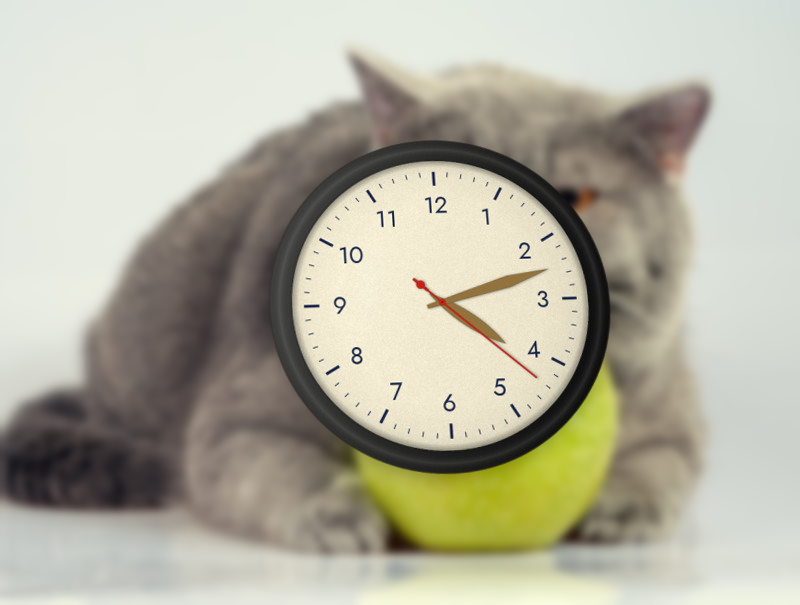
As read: {"hour": 4, "minute": 12, "second": 22}
